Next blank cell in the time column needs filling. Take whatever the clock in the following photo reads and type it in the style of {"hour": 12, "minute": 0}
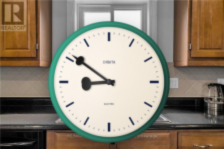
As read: {"hour": 8, "minute": 51}
